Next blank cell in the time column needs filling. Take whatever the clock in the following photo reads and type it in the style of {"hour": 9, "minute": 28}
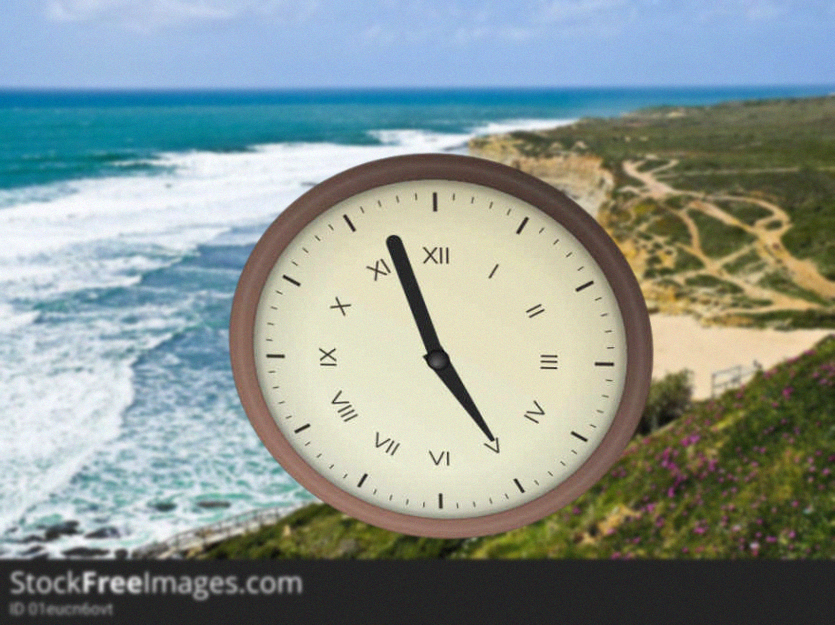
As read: {"hour": 4, "minute": 57}
